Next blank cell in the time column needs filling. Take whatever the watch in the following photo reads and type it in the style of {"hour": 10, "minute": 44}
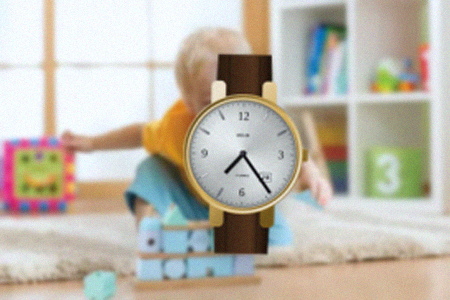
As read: {"hour": 7, "minute": 24}
